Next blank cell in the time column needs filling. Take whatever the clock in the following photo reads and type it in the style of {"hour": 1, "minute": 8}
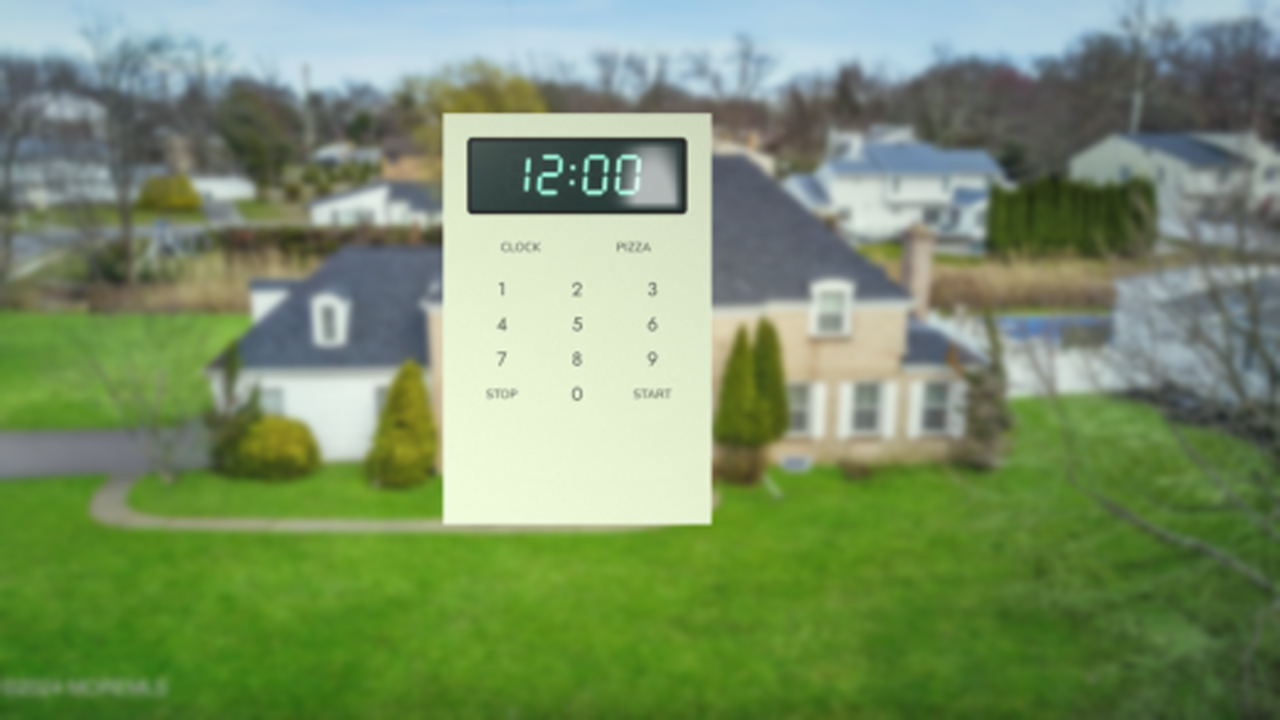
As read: {"hour": 12, "minute": 0}
